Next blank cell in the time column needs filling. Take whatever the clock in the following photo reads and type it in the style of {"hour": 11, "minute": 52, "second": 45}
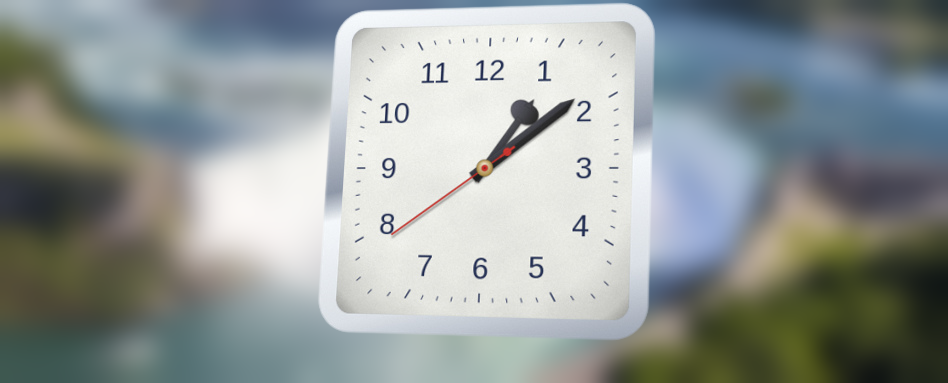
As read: {"hour": 1, "minute": 8, "second": 39}
